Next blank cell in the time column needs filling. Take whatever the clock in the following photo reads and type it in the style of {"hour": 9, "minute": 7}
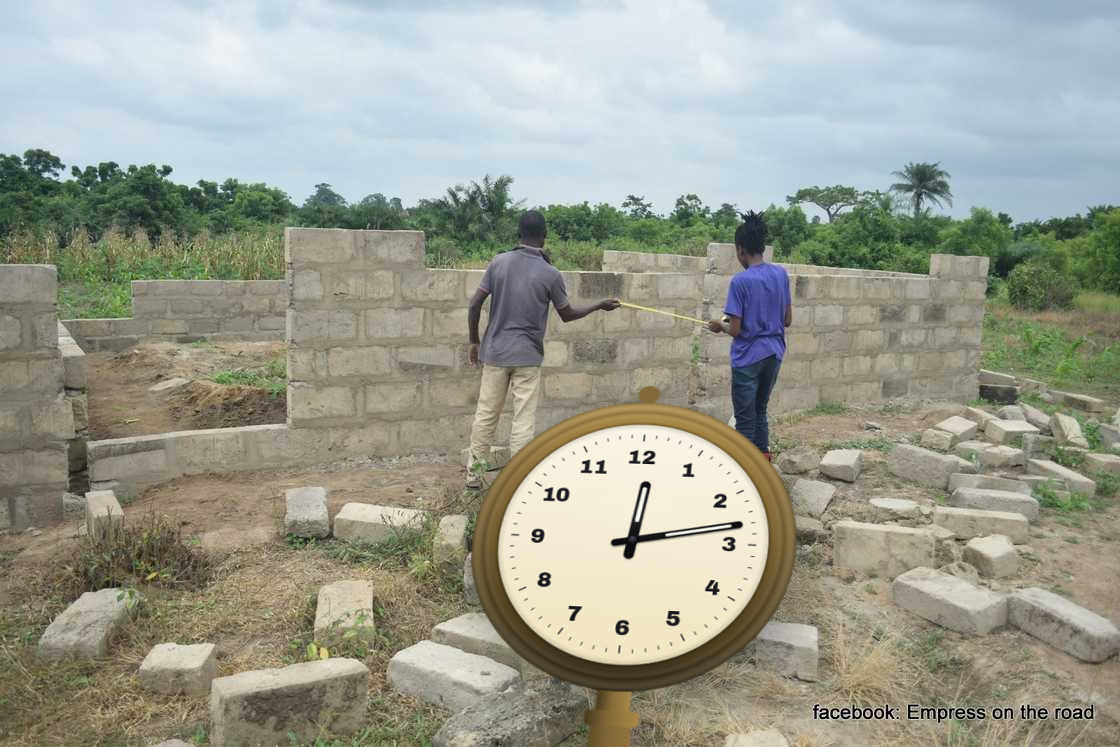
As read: {"hour": 12, "minute": 13}
